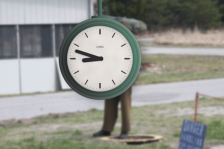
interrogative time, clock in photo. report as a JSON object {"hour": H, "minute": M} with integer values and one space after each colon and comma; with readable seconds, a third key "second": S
{"hour": 8, "minute": 48}
